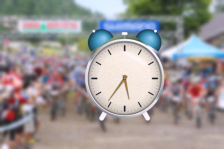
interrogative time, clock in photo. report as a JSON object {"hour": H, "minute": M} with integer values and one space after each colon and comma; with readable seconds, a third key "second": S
{"hour": 5, "minute": 36}
